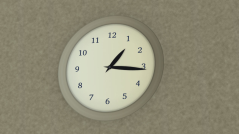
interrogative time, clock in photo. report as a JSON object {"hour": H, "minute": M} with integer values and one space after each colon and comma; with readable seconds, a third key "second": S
{"hour": 1, "minute": 16}
